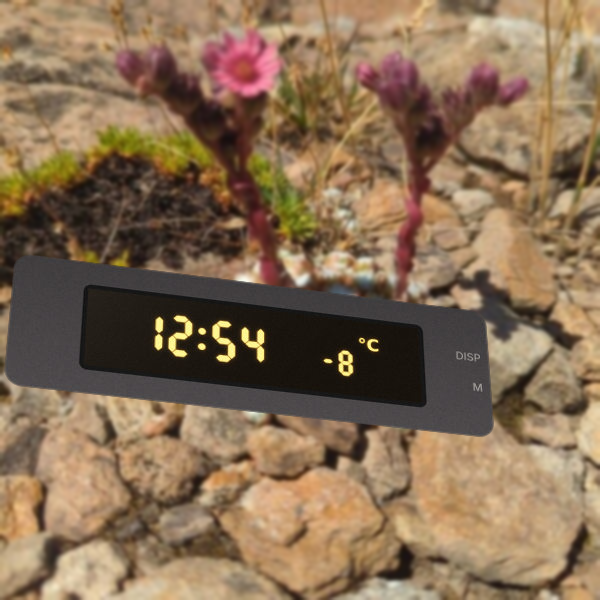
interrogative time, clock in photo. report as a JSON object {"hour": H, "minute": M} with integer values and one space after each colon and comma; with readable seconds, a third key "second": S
{"hour": 12, "minute": 54}
